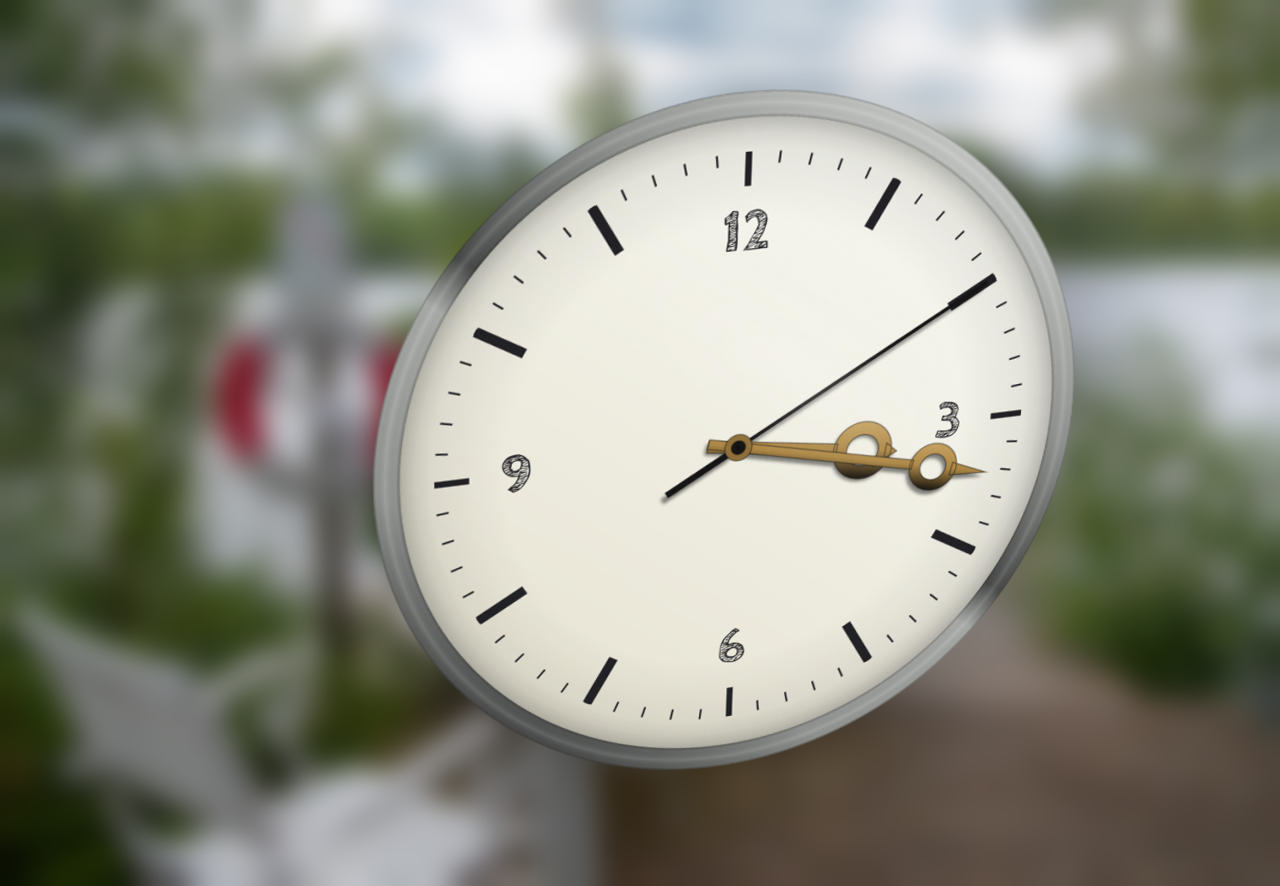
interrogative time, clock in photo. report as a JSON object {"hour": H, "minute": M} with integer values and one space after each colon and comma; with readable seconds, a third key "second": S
{"hour": 3, "minute": 17, "second": 10}
